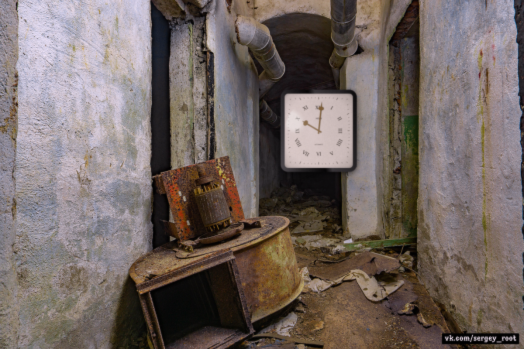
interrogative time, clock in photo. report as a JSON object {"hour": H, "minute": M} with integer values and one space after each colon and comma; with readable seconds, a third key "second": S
{"hour": 10, "minute": 1}
